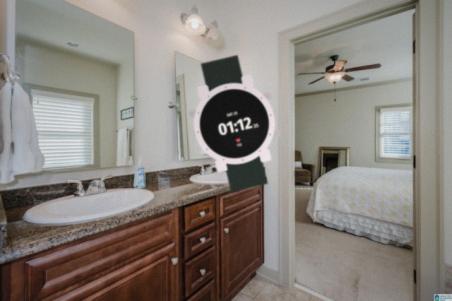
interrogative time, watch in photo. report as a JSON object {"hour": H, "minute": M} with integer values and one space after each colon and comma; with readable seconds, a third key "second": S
{"hour": 1, "minute": 12}
